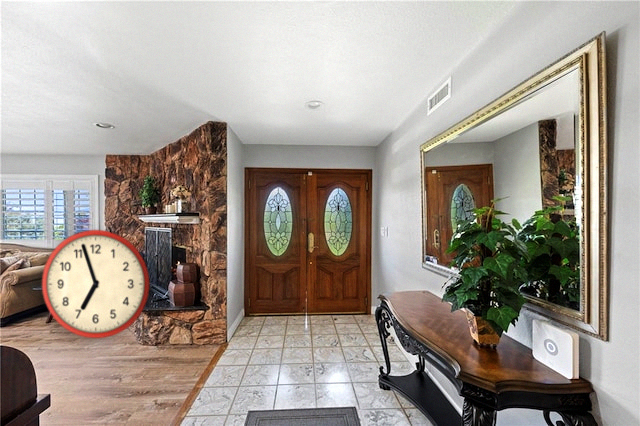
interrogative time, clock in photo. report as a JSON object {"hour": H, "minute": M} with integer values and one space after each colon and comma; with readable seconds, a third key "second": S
{"hour": 6, "minute": 57}
